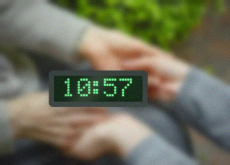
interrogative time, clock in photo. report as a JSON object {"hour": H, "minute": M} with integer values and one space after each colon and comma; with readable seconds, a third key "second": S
{"hour": 10, "minute": 57}
